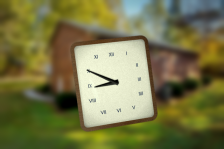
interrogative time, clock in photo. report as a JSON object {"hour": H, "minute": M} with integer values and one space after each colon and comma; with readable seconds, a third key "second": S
{"hour": 8, "minute": 50}
